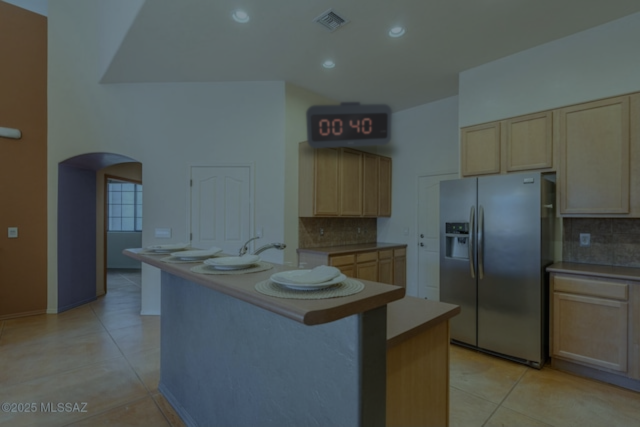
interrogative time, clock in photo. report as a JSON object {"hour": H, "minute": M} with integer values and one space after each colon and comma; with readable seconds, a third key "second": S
{"hour": 0, "minute": 40}
